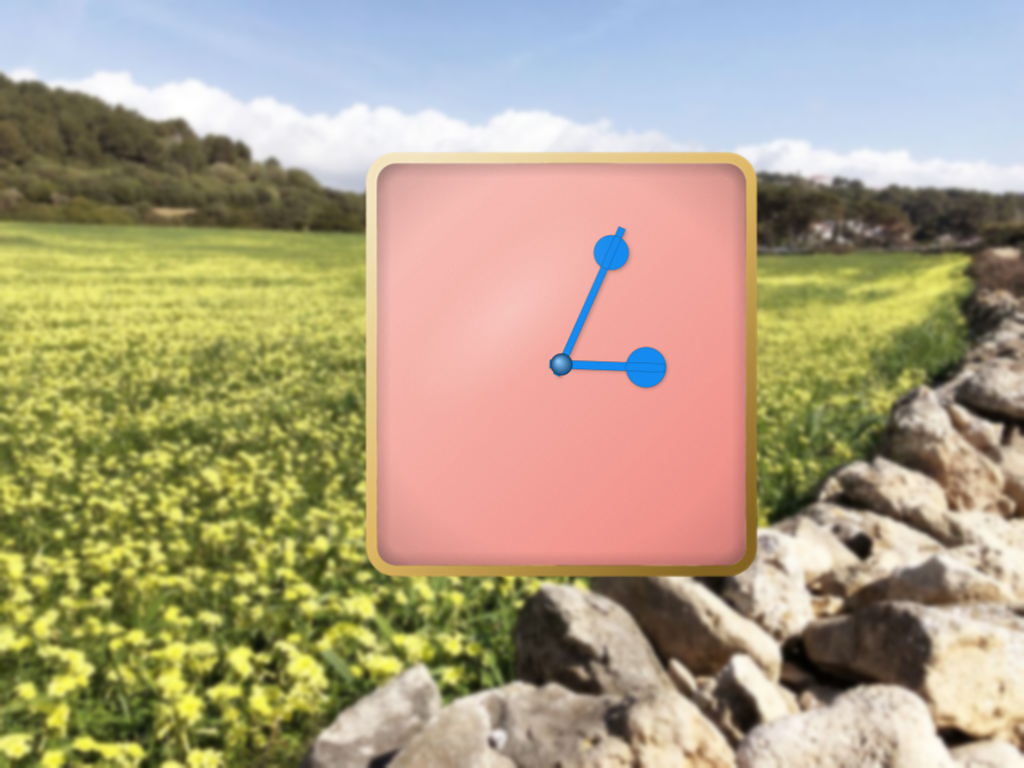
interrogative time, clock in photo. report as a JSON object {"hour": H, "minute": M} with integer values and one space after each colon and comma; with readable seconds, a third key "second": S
{"hour": 3, "minute": 4}
